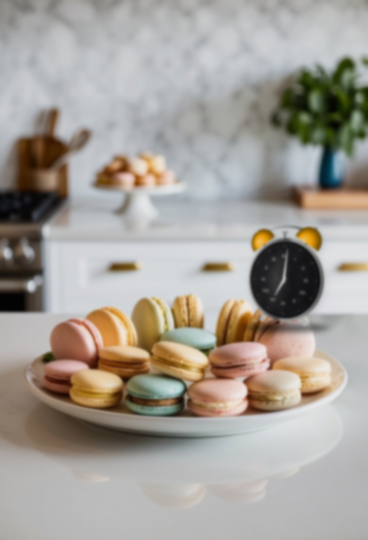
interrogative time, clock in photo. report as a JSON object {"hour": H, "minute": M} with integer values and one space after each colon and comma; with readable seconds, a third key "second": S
{"hour": 7, "minute": 1}
